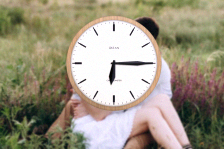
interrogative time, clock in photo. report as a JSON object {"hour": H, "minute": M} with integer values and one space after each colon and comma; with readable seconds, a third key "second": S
{"hour": 6, "minute": 15}
